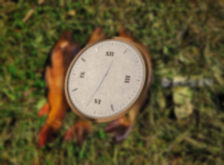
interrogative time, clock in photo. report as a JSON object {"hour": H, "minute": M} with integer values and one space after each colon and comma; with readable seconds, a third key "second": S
{"hour": 12, "minute": 33}
